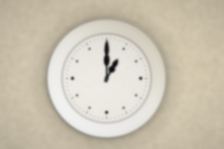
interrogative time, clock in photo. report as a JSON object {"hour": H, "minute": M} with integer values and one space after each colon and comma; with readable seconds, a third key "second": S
{"hour": 1, "minute": 0}
